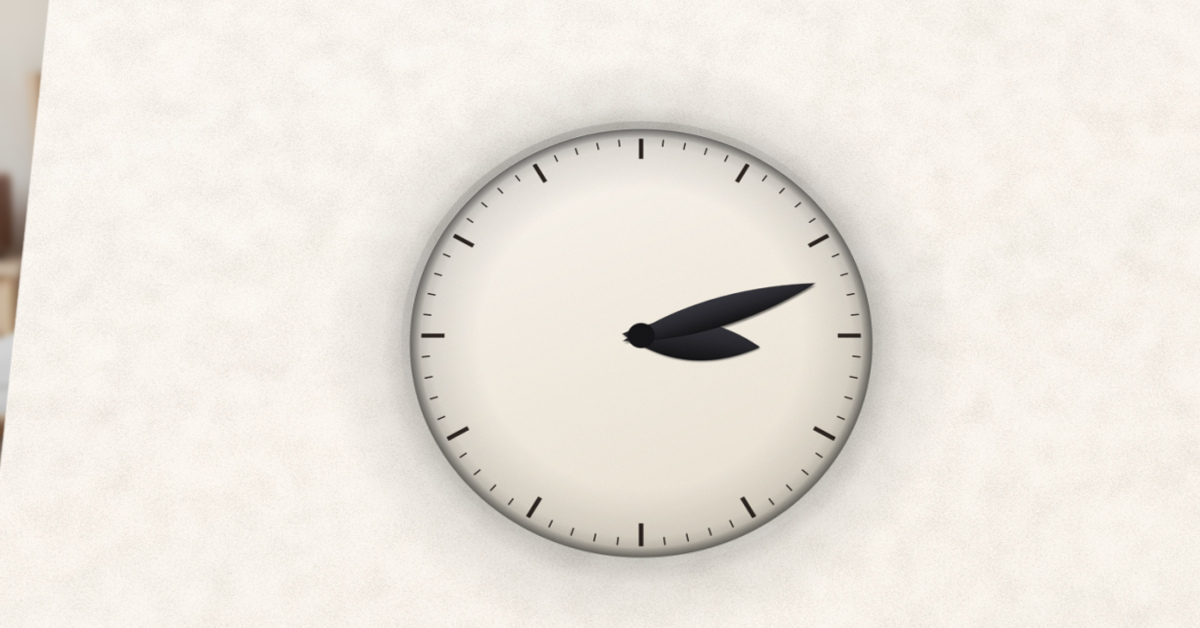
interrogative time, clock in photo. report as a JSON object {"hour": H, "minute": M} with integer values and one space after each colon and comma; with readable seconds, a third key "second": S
{"hour": 3, "minute": 12}
